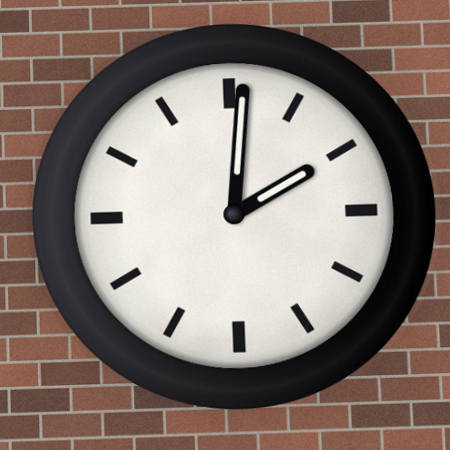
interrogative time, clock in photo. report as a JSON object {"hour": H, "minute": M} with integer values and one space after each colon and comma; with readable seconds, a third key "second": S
{"hour": 2, "minute": 1}
